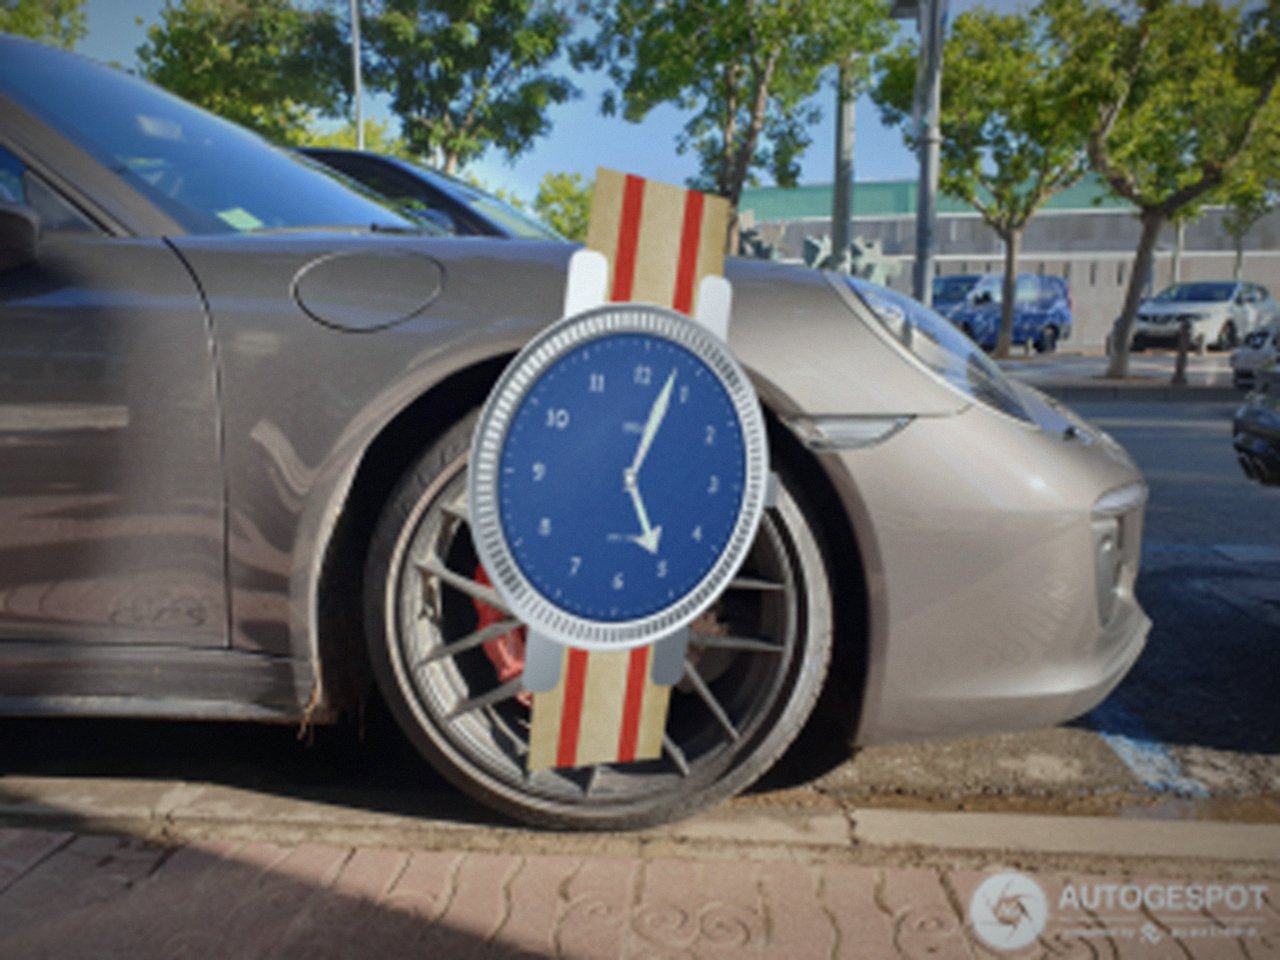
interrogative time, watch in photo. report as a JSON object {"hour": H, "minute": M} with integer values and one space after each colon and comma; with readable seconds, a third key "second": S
{"hour": 5, "minute": 3}
